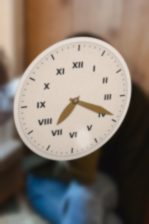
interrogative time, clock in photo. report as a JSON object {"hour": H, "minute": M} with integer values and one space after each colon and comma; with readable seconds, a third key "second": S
{"hour": 7, "minute": 19}
